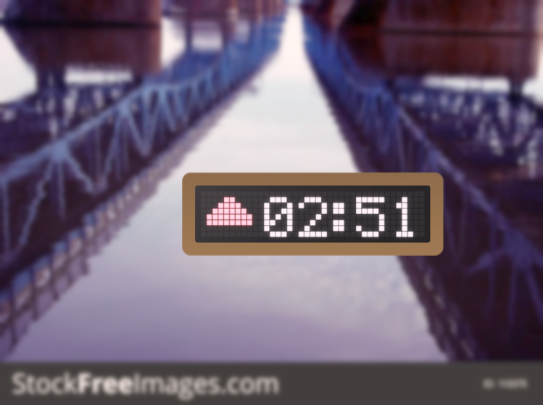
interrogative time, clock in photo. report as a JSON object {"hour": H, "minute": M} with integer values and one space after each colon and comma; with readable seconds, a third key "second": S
{"hour": 2, "minute": 51}
